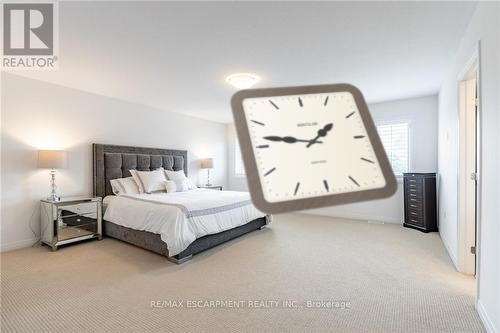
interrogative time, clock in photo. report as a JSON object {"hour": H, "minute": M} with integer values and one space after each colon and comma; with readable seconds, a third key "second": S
{"hour": 1, "minute": 47}
